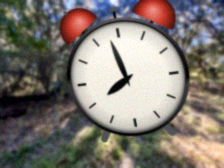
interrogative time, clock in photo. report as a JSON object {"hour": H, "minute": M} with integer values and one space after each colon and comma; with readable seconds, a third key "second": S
{"hour": 7, "minute": 58}
